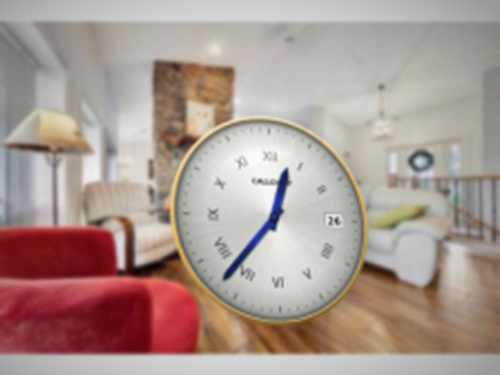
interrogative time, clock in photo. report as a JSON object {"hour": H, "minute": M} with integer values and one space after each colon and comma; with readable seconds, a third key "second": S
{"hour": 12, "minute": 37}
